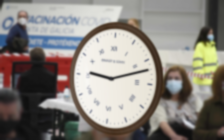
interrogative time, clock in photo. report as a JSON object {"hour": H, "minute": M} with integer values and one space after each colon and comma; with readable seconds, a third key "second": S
{"hour": 9, "minute": 12}
